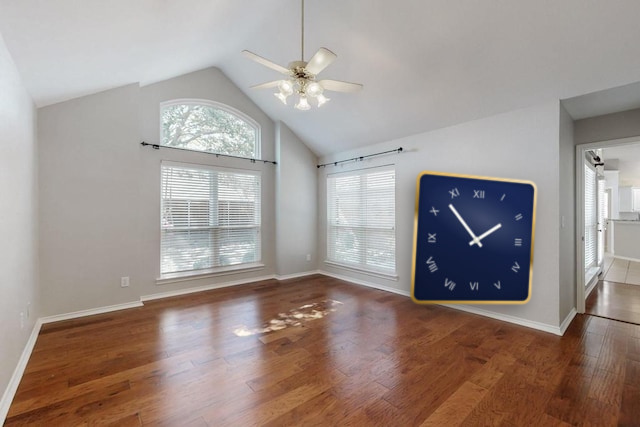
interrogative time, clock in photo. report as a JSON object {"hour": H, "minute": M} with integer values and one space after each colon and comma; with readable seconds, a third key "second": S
{"hour": 1, "minute": 53}
